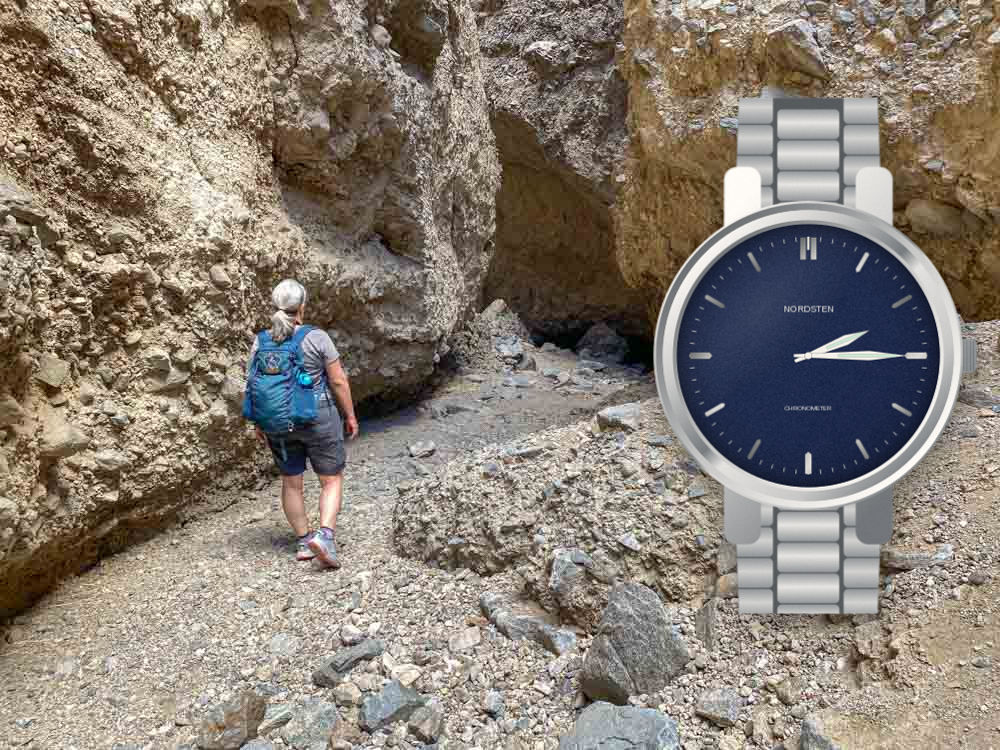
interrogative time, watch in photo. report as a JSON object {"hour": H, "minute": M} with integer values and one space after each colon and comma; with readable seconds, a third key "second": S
{"hour": 2, "minute": 15}
